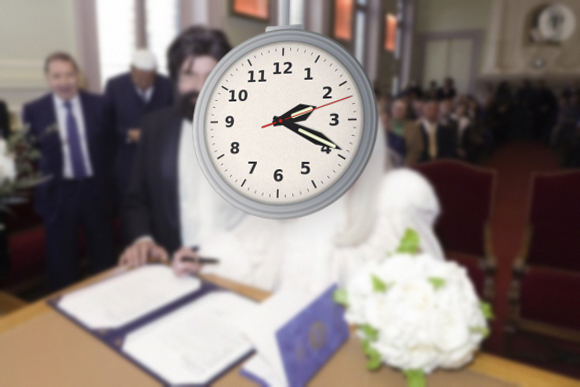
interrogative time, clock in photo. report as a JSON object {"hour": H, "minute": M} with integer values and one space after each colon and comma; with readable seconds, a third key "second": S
{"hour": 2, "minute": 19, "second": 12}
